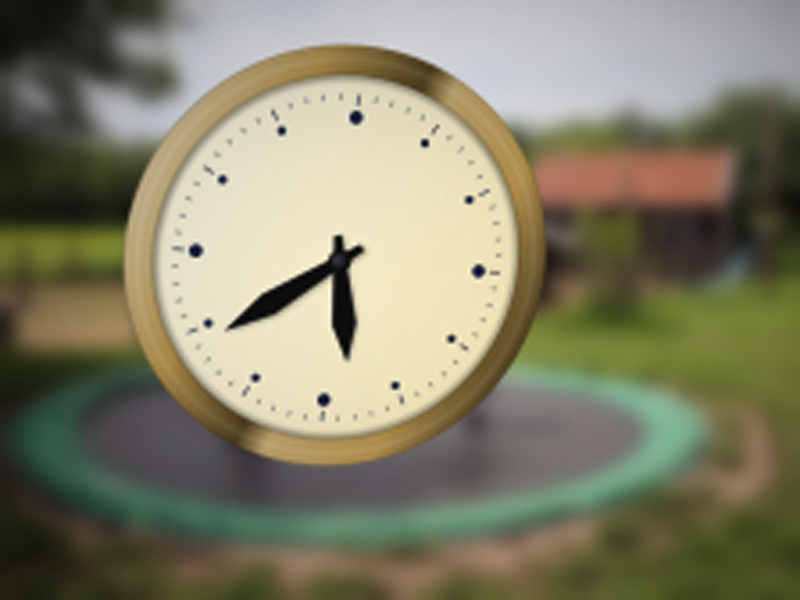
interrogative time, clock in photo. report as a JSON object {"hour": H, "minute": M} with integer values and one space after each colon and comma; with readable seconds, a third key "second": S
{"hour": 5, "minute": 39}
